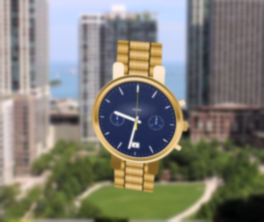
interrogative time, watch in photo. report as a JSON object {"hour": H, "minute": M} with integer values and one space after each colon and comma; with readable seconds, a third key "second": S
{"hour": 9, "minute": 32}
